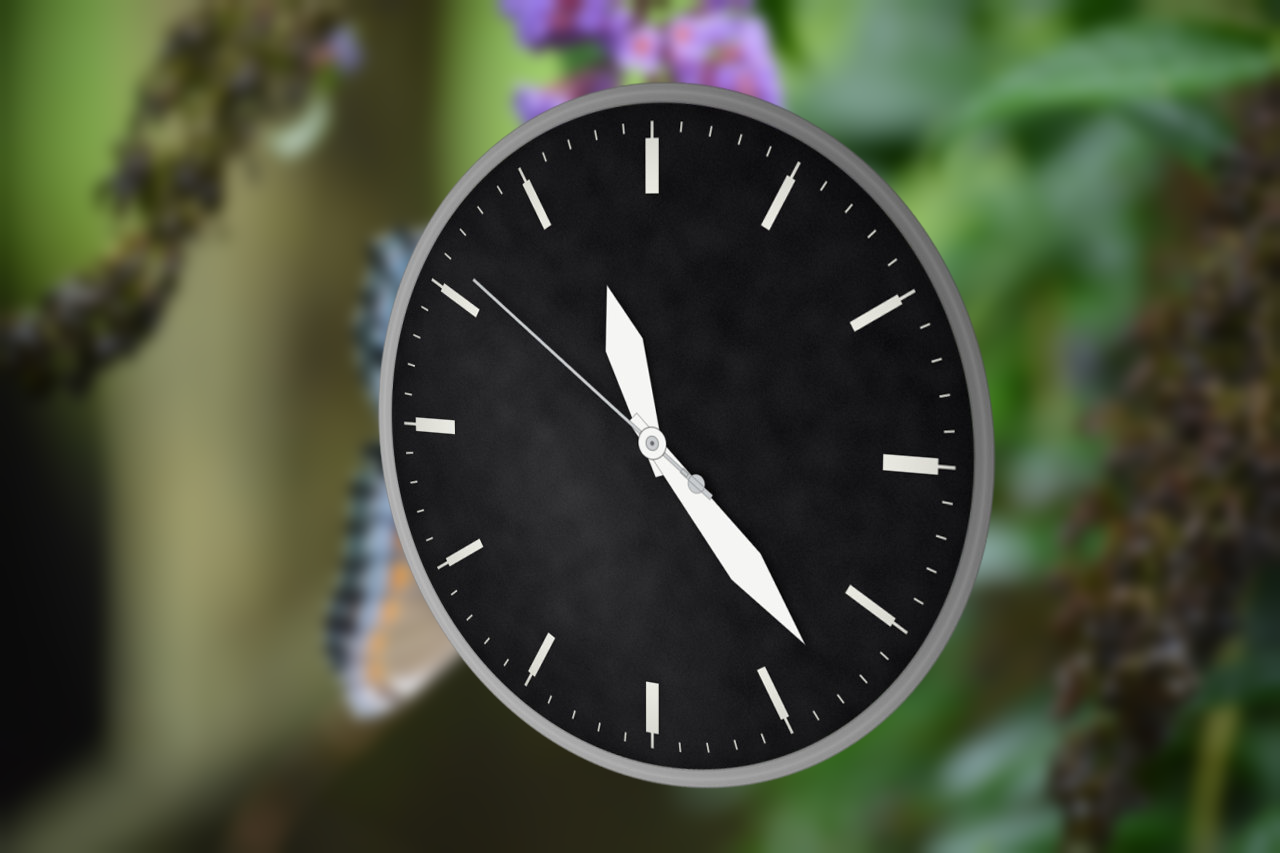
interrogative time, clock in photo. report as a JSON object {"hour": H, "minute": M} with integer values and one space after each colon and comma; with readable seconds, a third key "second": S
{"hour": 11, "minute": 22, "second": 51}
